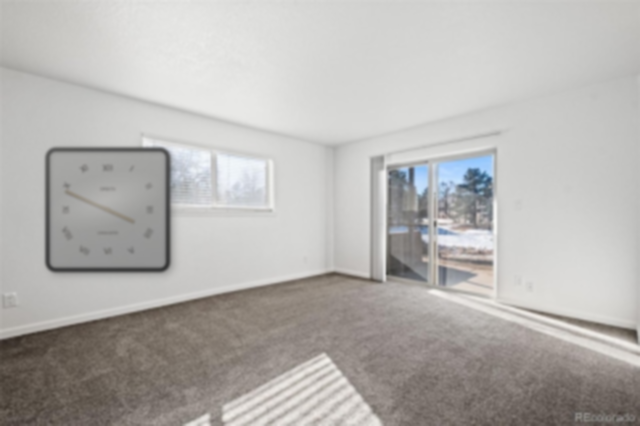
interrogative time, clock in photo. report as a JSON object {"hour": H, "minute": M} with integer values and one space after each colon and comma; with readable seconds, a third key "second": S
{"hour": 3, "minute": 49}
